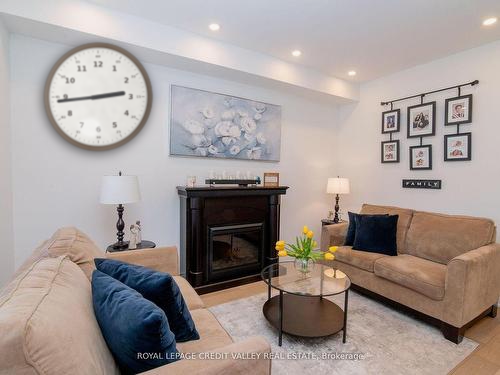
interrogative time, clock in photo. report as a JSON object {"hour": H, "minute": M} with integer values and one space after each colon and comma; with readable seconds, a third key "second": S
{"hour": 2, "minute": 44}
